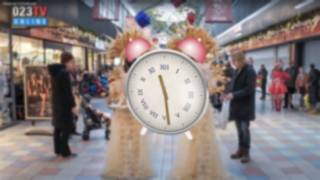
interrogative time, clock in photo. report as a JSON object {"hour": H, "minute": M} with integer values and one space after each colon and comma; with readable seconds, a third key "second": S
{"hour": 11, "minute": 29}
